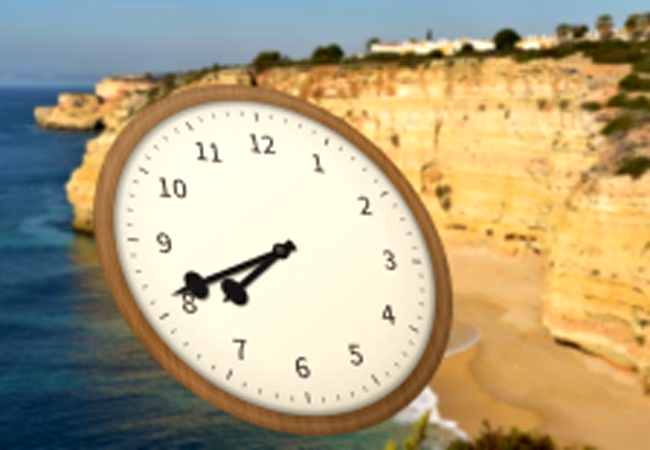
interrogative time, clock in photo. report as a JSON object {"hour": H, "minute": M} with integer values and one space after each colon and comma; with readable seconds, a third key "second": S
{"hour": 7, "minute": 41}
